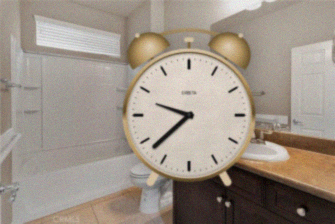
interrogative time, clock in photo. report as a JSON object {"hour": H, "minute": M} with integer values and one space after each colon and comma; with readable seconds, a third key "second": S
{"hour": 9, "minute": 38}
